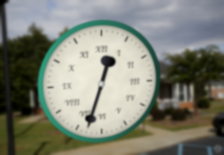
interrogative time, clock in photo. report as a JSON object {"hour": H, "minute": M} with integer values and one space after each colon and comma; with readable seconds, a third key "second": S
{"hour": 12, "minute": 33}
